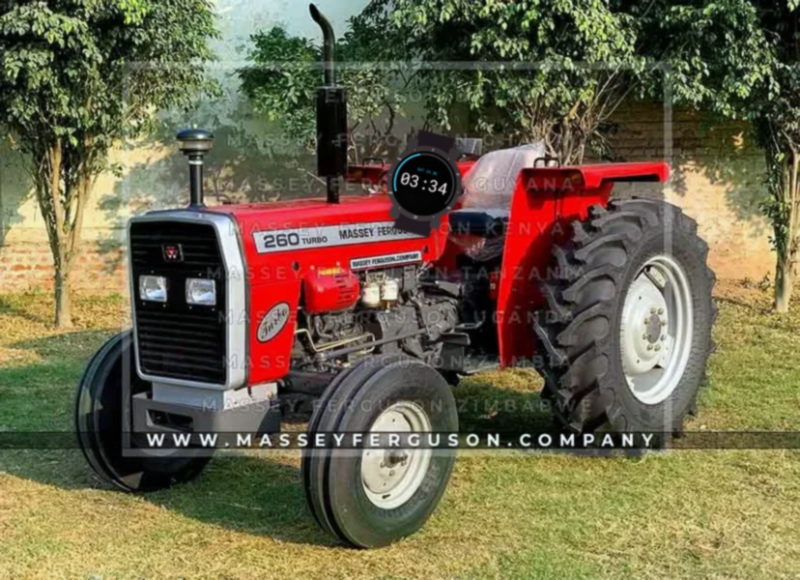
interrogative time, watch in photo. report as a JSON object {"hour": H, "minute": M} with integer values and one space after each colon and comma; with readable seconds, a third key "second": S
{"hour": 3, "minute": 34}
